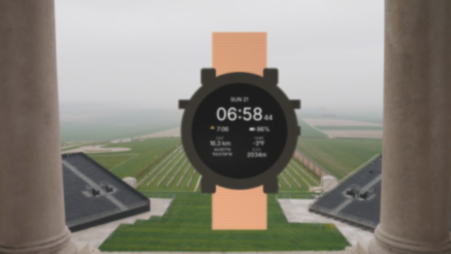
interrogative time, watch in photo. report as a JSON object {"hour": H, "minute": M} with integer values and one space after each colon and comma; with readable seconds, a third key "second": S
{"hour": 6, "minute": 58}
